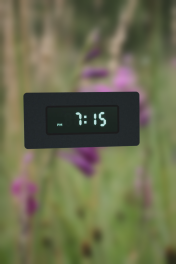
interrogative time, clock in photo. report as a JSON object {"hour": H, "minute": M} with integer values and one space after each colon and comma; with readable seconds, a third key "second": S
{"hour": 7, "minute": 15}
